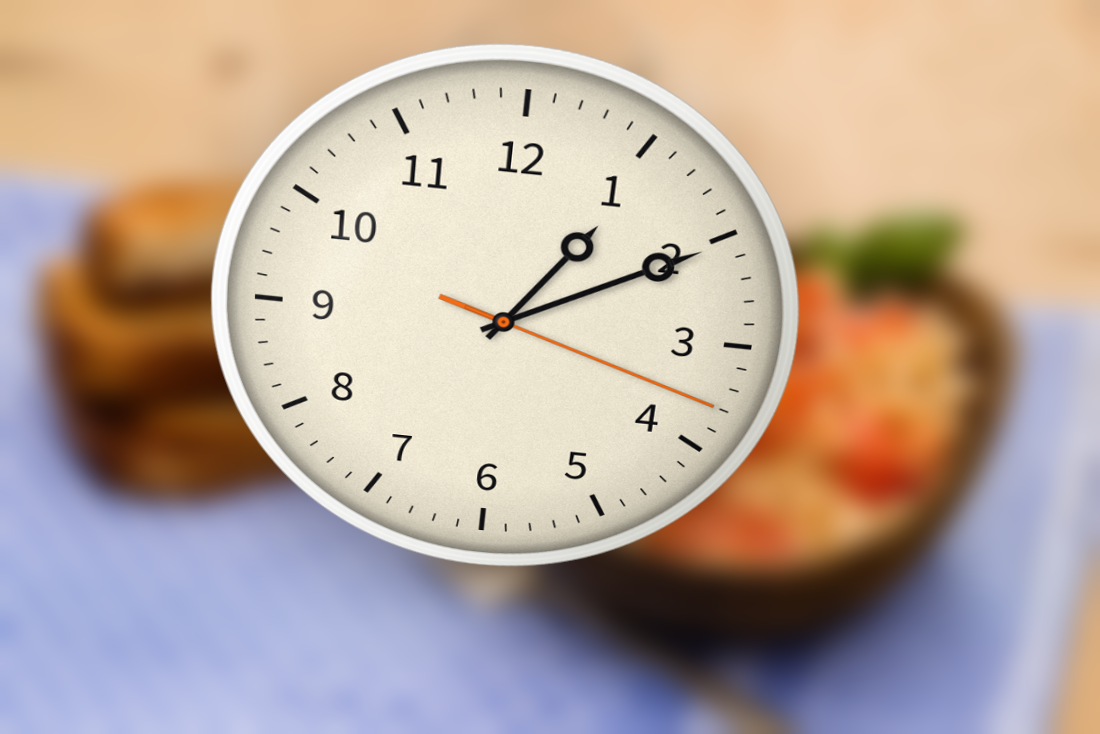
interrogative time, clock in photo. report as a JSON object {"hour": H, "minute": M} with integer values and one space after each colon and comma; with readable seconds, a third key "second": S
{"hour": 1, "minute": 10, "second": 18}
